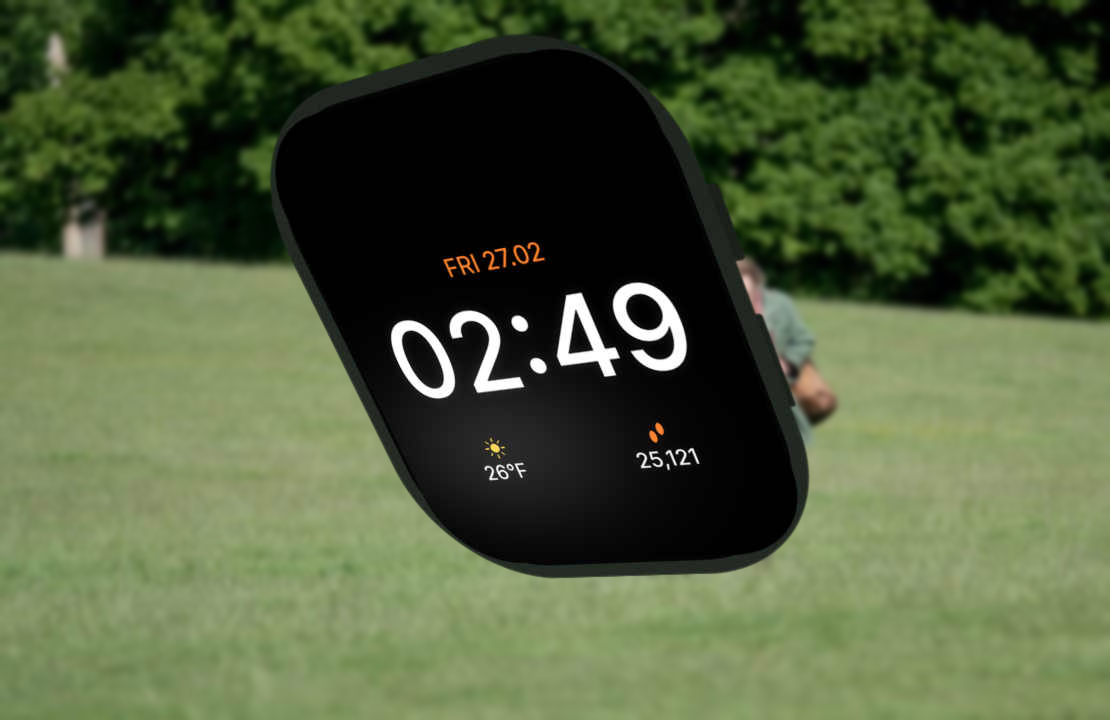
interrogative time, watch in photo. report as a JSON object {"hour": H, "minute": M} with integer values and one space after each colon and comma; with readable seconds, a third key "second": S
{"hour": 2, "minute": 49}
